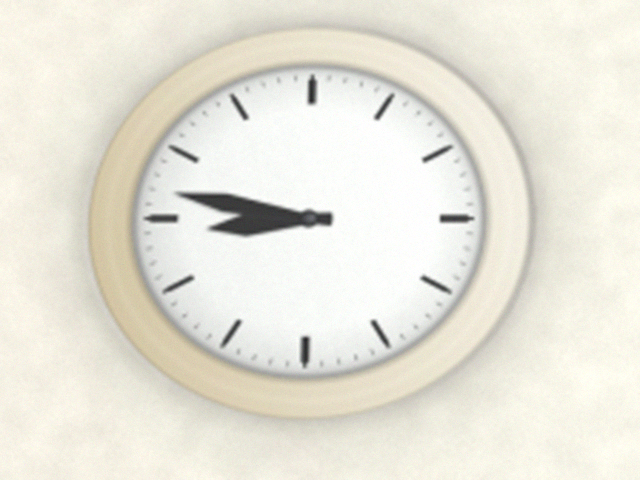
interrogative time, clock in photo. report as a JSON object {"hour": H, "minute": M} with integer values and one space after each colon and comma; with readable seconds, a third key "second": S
{"hour": 8, "minute": 47}
